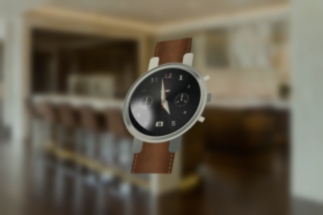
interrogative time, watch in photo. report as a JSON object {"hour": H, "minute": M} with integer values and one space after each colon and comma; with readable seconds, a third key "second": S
{"hour": 4, "minute": 58}
